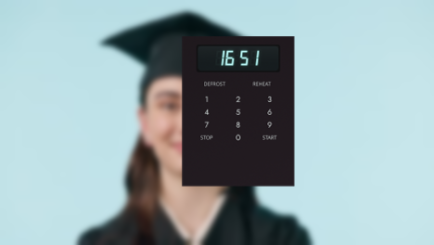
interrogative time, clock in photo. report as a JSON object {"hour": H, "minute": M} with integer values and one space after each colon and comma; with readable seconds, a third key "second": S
{"hour": 16, "minute": 51}
